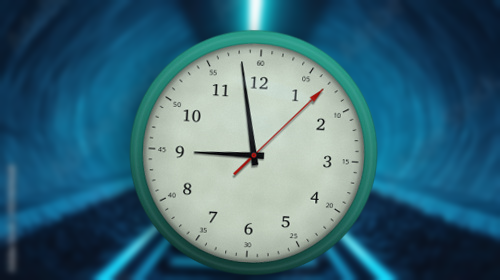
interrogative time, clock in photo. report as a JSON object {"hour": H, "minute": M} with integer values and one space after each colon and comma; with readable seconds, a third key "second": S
{"hour": 8, "minute": 58, "second": 7}
